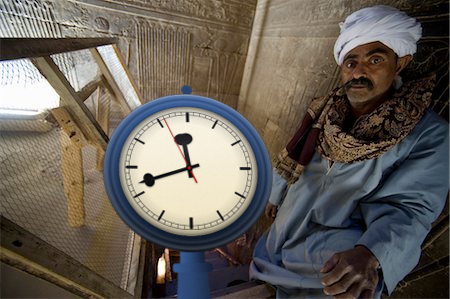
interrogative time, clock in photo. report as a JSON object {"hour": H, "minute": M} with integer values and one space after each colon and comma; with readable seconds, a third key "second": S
{"hour": 11, "minute": 41, "second": 56}
